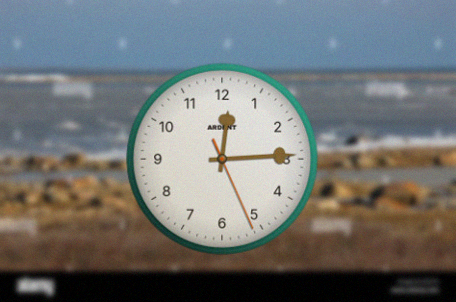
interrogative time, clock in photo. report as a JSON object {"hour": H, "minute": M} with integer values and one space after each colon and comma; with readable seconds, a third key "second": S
{"hour": 12, "minute": 14, "second": 26}
